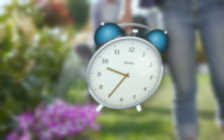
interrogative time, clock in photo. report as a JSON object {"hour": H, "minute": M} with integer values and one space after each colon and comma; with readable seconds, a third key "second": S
{"hour": 9, "minute": 35}
